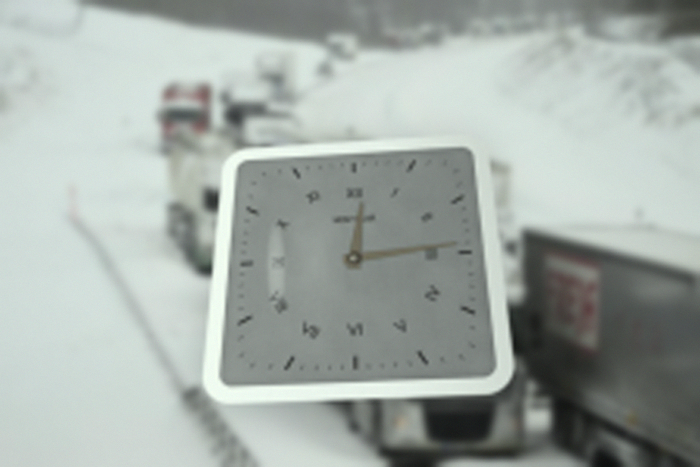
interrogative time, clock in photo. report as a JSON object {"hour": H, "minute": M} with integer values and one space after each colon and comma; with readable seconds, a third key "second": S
{"hour": 12, "minute": 14}
